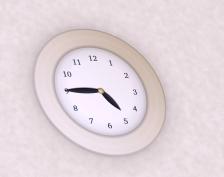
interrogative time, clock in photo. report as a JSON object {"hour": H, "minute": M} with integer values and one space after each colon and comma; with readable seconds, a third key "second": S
{"hour": 4, "minute": 45}
